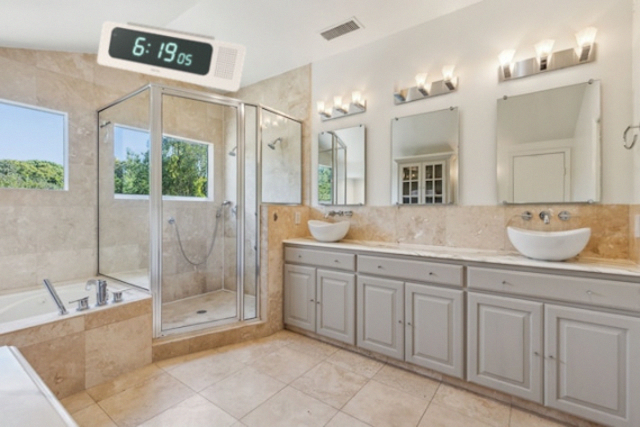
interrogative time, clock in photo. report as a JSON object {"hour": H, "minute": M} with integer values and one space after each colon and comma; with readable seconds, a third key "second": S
{"hour": 6, "minute": 19, "second": 5}
